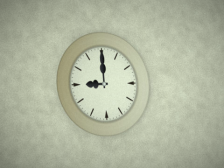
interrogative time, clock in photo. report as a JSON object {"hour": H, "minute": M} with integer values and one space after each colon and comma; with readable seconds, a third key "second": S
{"hour": 9, "minute": 0}
